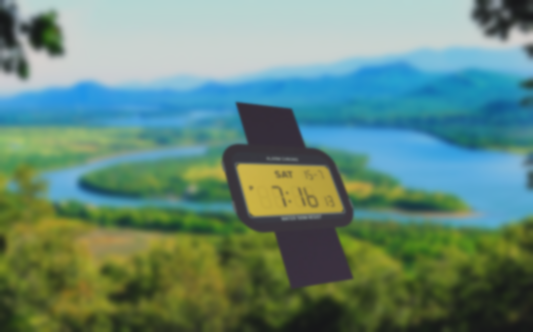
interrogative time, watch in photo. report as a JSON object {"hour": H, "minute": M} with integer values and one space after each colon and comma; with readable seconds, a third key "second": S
{"hour": 7, "minute": 16}
